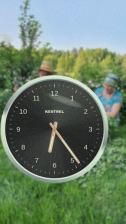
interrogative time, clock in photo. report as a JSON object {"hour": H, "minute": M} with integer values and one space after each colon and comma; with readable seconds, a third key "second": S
{"hour": 6, "minute": 24}
